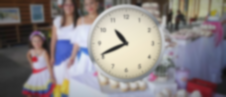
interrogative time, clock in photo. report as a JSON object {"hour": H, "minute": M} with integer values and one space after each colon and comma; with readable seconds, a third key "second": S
{"hour": 10, "minute": 41}
